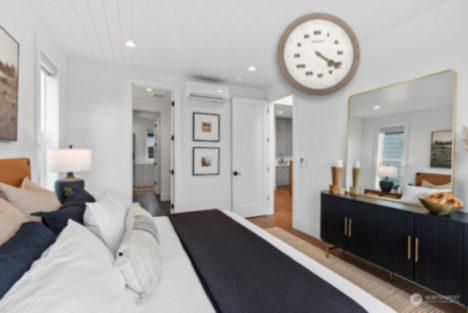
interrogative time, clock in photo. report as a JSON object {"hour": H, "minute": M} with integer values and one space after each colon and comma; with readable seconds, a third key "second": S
{"hour": 4, "minute": 21}
